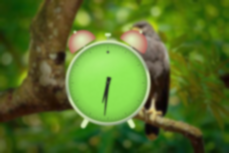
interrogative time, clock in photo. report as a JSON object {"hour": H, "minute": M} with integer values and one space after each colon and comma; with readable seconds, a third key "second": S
{"hour": 6, "minute": 31}
